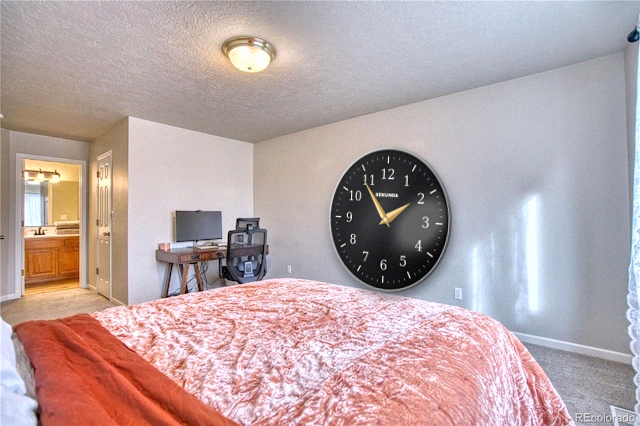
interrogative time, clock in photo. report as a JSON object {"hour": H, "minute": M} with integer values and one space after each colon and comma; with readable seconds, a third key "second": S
{"hour": 1, "minute": 54}
